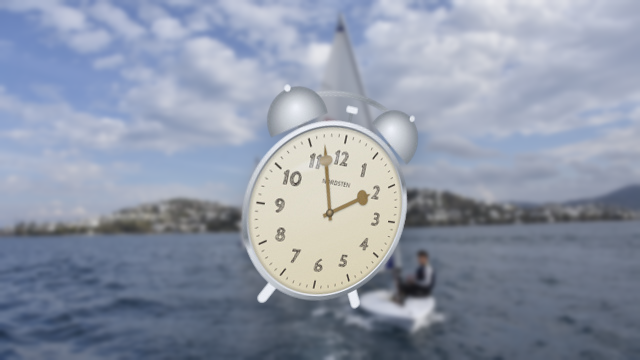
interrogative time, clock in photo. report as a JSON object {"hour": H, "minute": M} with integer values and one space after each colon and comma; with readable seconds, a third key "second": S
{"hour": 1, "minute": 57}
